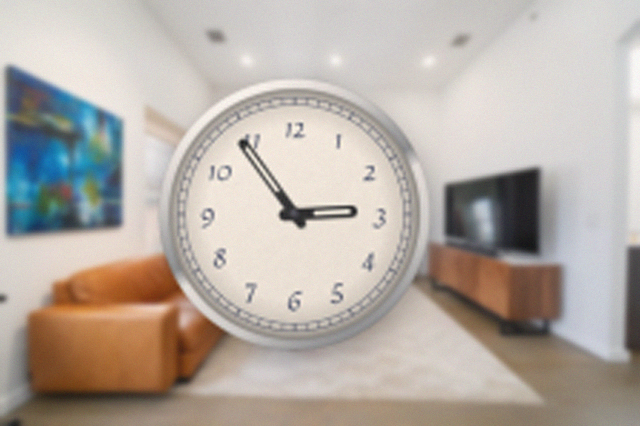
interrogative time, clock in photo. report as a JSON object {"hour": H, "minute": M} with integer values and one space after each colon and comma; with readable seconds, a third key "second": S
{"hour": 2, "minute": 54}
